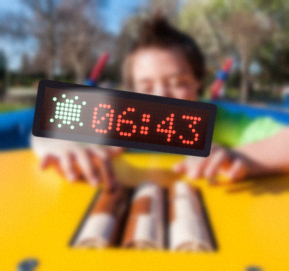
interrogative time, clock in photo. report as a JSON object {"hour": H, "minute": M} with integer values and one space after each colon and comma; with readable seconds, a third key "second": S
{"hour": 6, "minute": 43}
